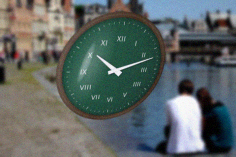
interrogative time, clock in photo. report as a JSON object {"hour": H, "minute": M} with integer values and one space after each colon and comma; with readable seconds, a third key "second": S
{"hour": 10, "minute": 12}
